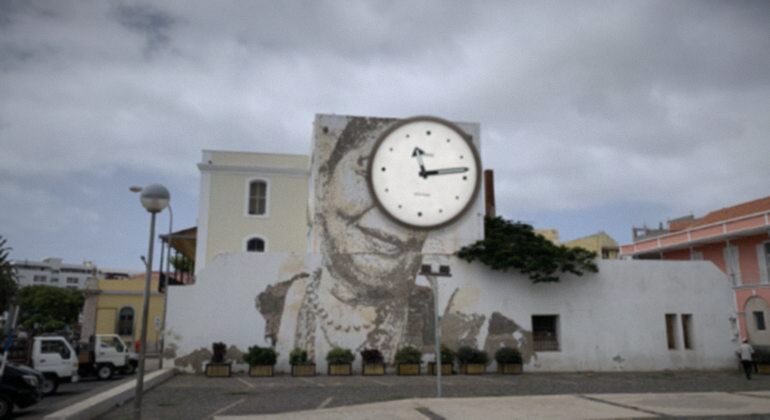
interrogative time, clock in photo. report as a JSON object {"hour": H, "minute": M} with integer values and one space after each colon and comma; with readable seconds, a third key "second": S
{"hour": 11, "minute": 13}
